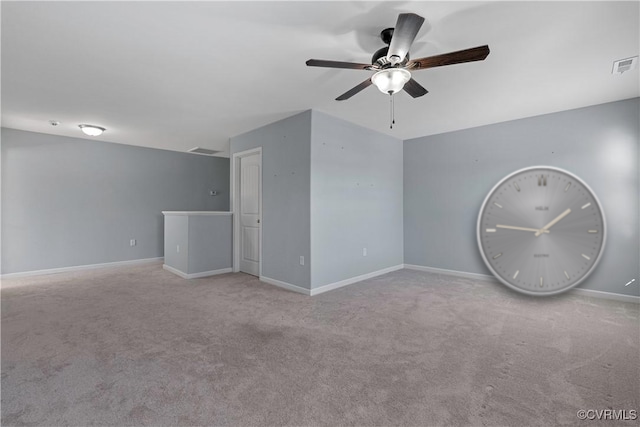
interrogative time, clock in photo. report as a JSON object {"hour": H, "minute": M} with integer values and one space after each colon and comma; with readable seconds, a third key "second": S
{"hour": 1, "minute": 46}
